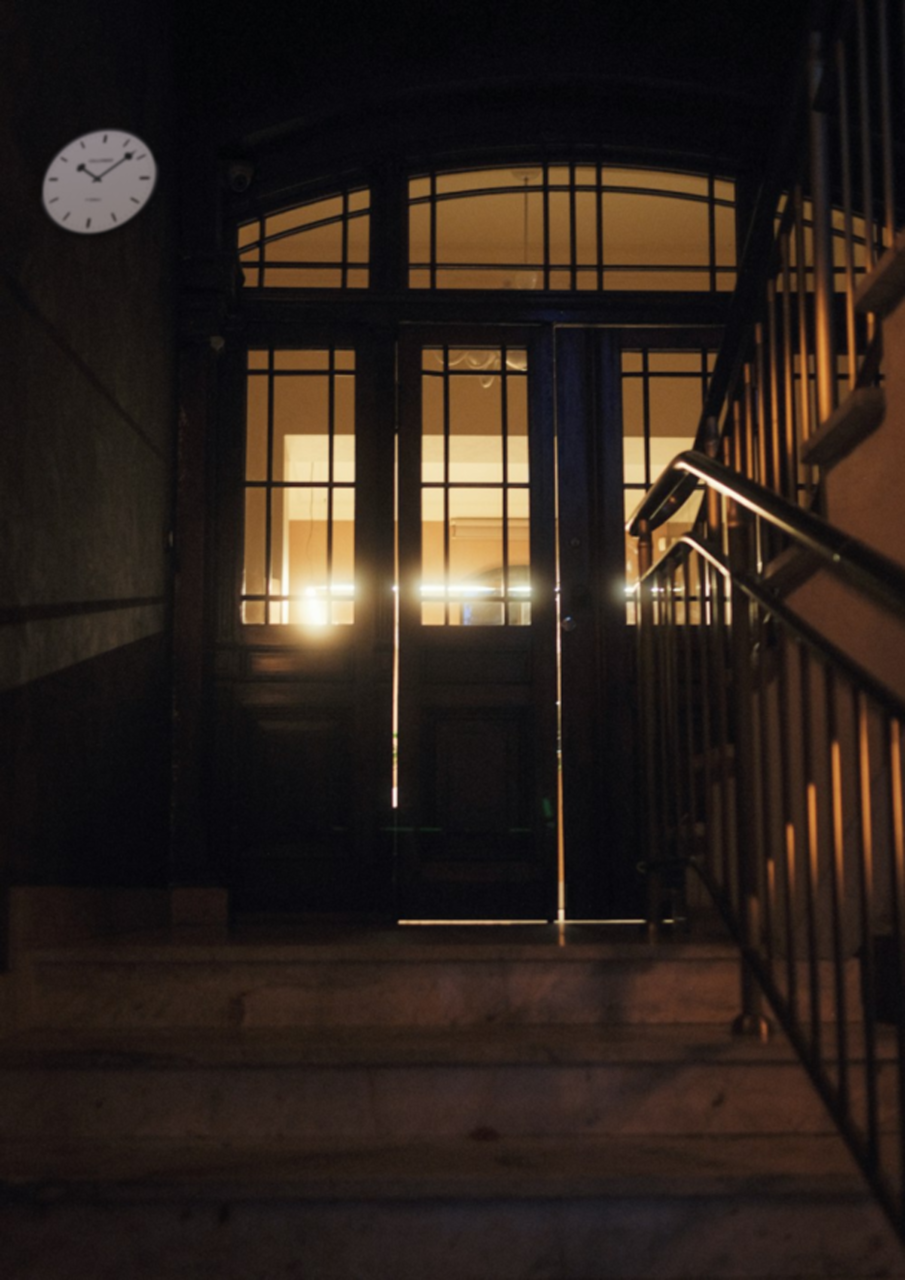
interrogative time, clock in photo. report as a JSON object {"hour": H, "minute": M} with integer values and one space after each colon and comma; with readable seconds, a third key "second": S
{"hour": 10, "minute": 8}
